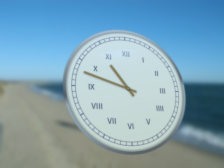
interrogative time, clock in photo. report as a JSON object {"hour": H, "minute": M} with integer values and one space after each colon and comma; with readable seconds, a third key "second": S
{"hour": 10, "minute": 48}
